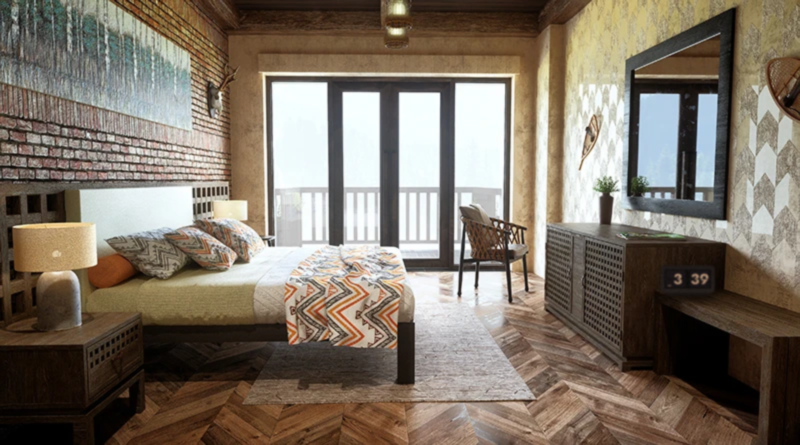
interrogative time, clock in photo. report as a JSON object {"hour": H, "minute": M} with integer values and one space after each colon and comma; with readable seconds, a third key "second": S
{"hour": 3, "minute": 39}
